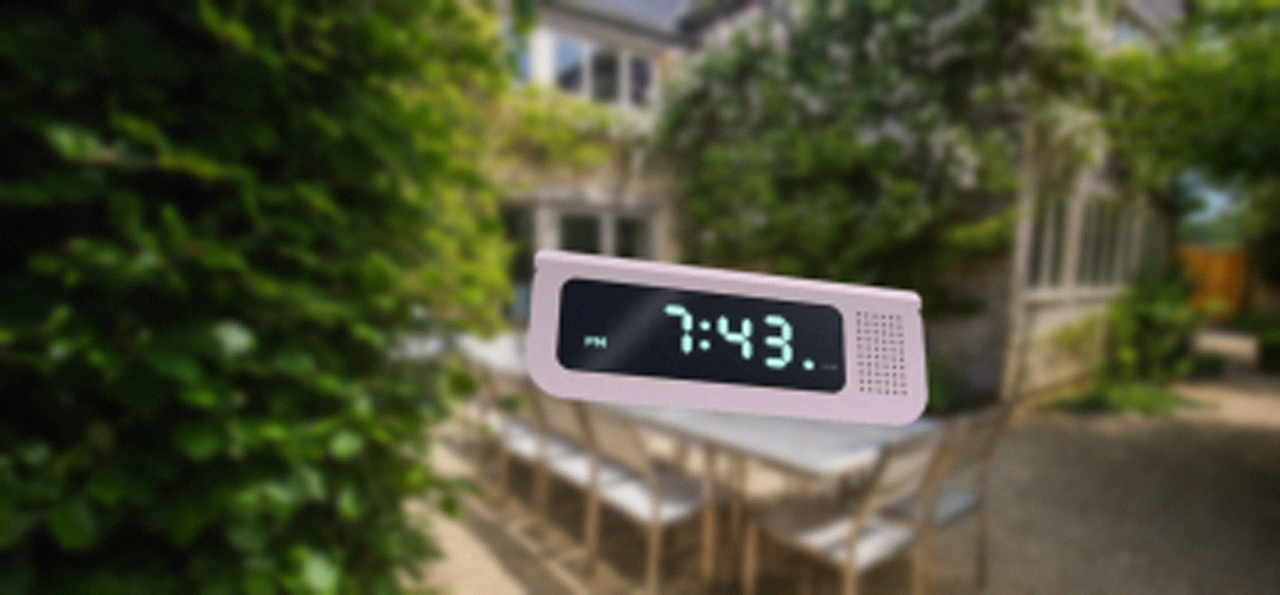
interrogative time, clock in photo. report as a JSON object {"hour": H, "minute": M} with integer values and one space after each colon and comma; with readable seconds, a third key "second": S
{"hour": 7, "minute": 43}
